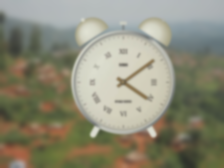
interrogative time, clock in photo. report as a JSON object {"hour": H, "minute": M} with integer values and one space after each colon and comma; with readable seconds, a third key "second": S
{"hour": 4, "minute": 9}
